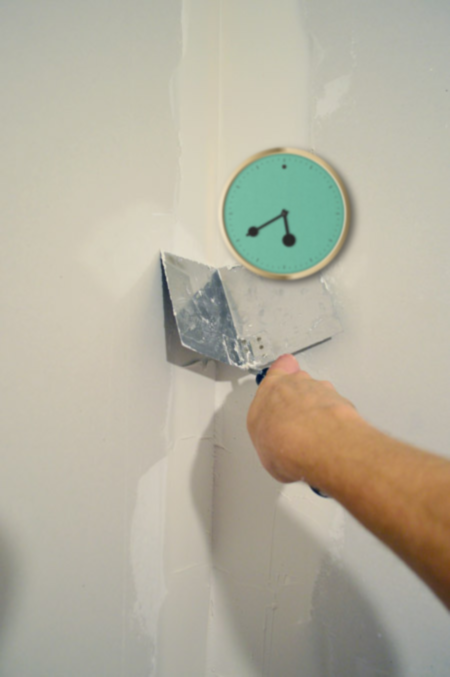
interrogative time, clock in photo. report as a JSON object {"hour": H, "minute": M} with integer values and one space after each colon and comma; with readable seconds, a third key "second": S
{"hour": 5, "minute": 40}
